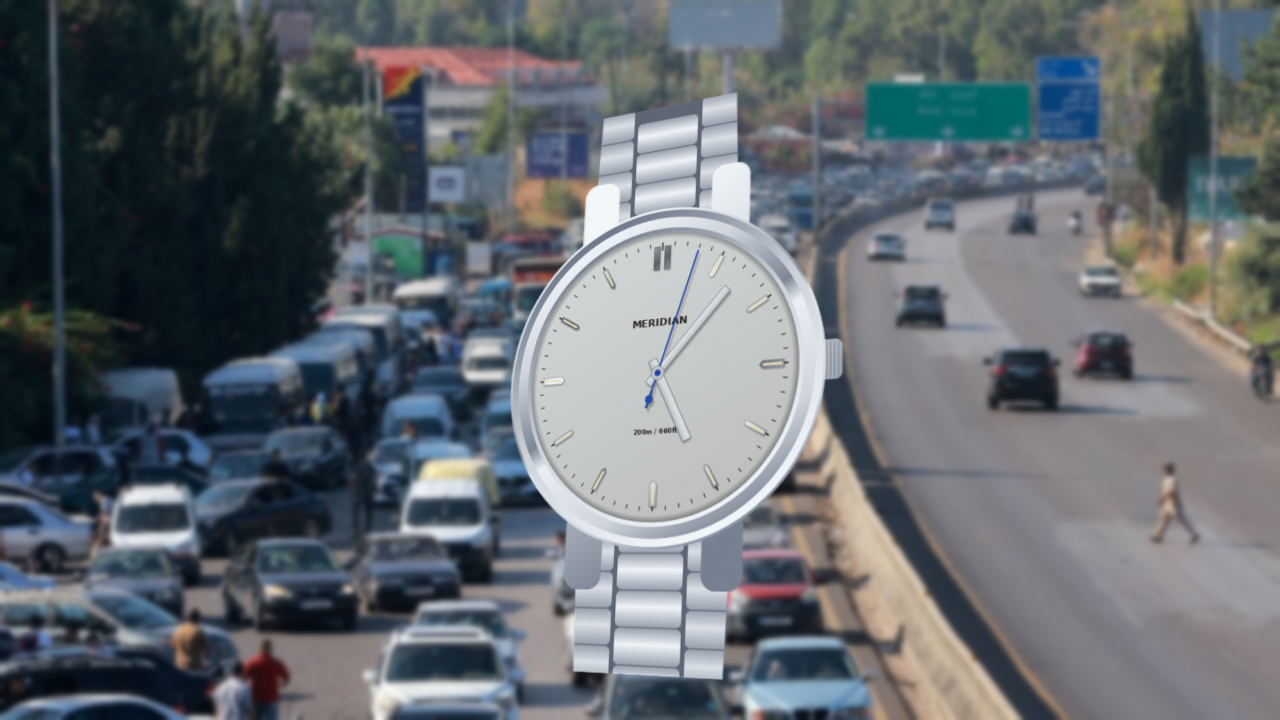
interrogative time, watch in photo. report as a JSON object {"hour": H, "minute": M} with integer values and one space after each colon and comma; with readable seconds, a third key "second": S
{"hour": 5, "minute": 7, "second": 3}
